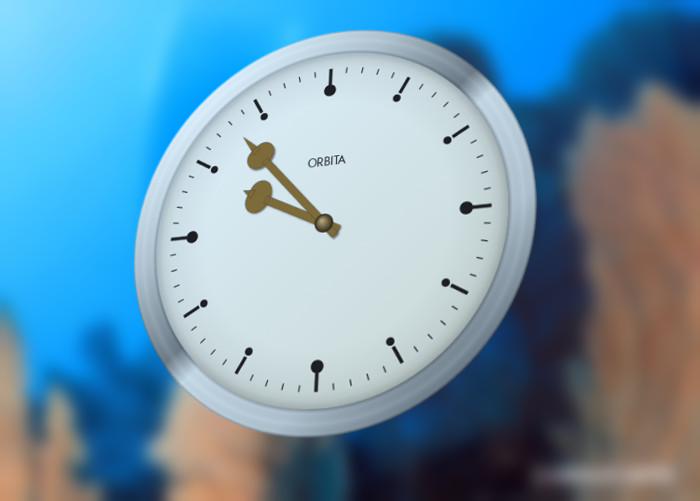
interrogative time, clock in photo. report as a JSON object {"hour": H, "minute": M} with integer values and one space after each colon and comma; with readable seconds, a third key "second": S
{"hour": 9, "minute": 53}
